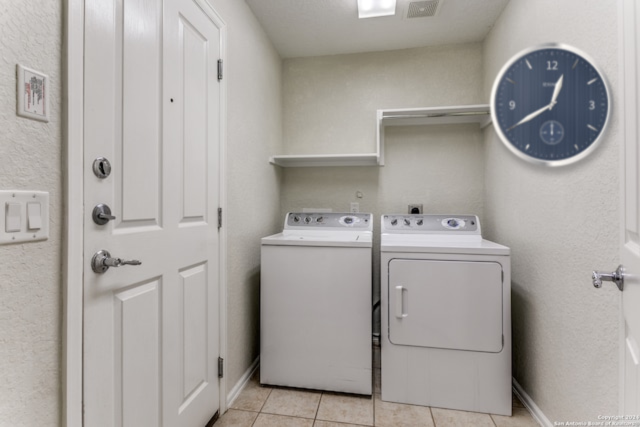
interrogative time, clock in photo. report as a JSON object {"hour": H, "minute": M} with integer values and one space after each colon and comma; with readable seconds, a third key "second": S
{"hour": 12, "minute": 40}
